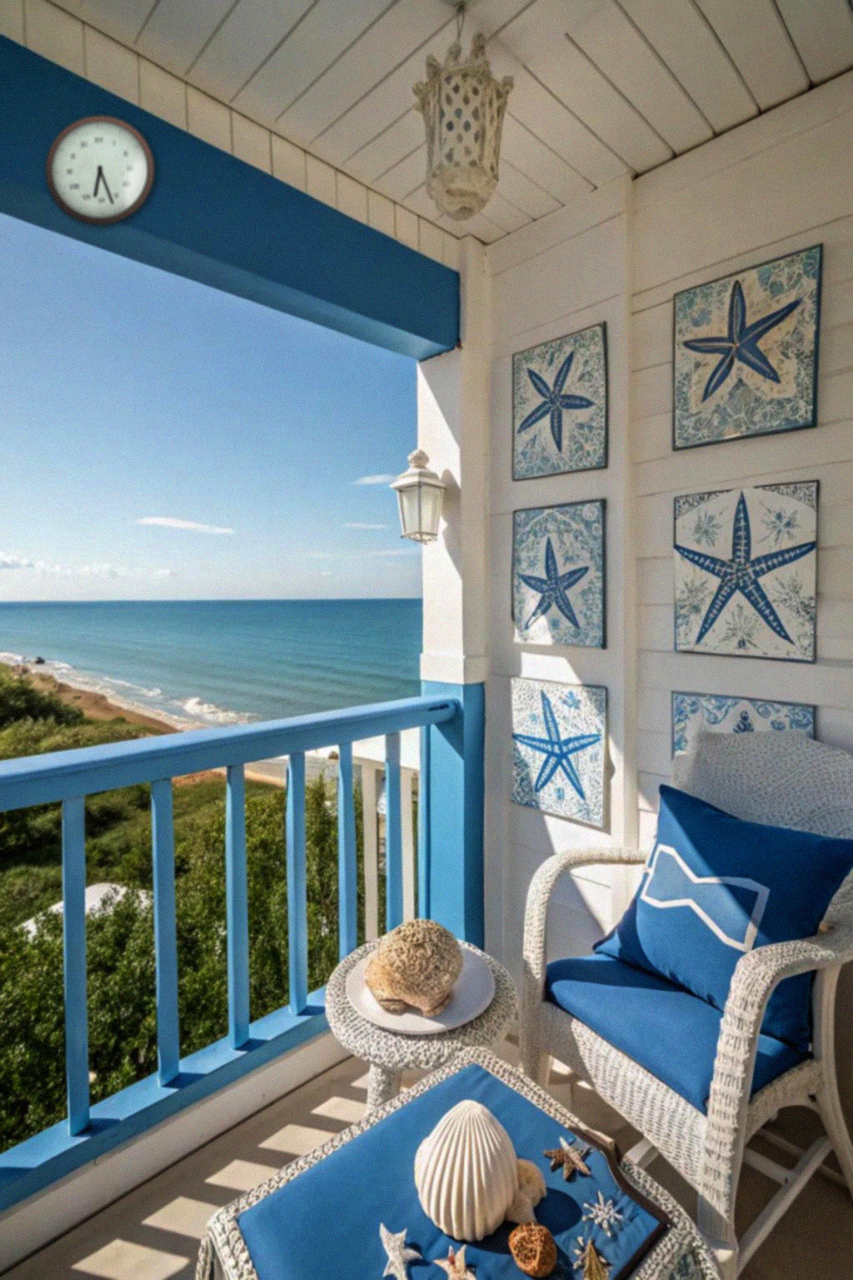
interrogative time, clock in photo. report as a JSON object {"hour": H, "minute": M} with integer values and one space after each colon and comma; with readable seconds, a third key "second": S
{"hour": 6, "minute": 27}
